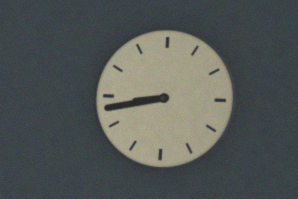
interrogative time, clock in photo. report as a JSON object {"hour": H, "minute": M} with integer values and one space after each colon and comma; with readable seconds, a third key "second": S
{"hour": 8, "minute": 43}
